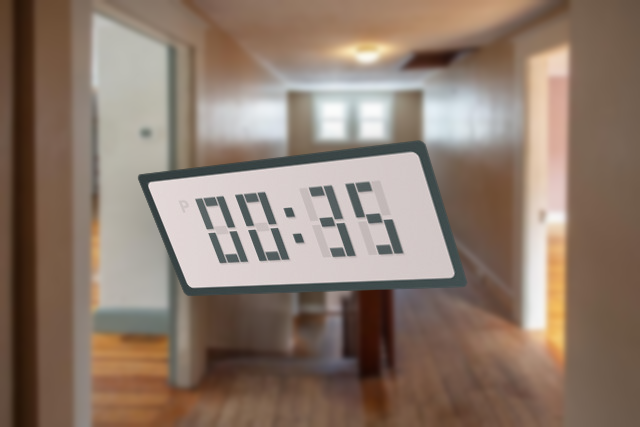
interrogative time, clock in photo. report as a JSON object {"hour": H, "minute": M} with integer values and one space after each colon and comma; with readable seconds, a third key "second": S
{"hour": 0, "minute": 35}
